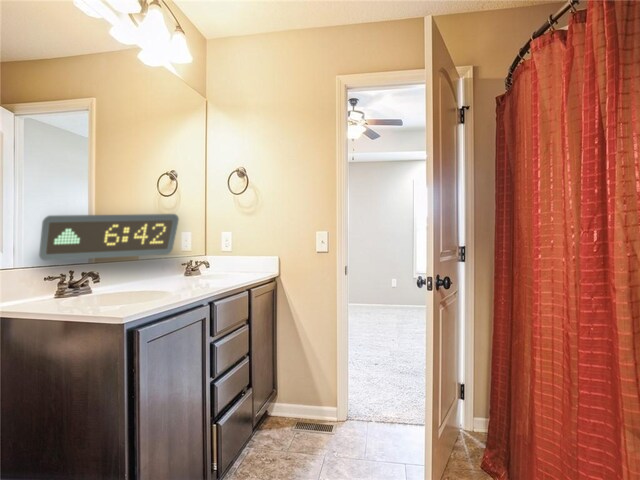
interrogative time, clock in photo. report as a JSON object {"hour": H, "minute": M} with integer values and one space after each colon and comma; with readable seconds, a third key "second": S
{"hour": 6, "minute": 42}
